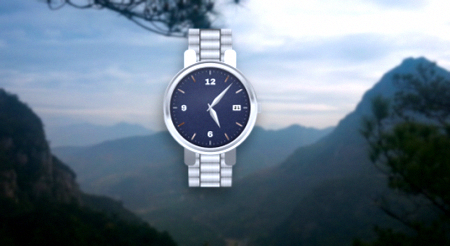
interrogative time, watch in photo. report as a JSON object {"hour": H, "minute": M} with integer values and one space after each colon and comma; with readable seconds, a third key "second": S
{"hour": 5, "minute": 7}
